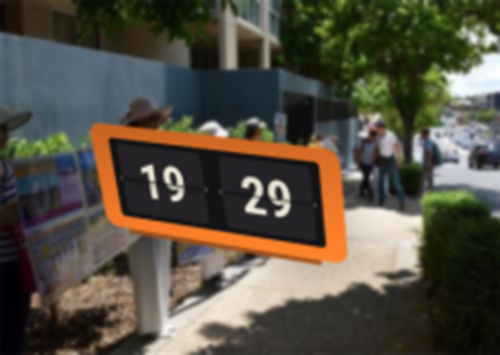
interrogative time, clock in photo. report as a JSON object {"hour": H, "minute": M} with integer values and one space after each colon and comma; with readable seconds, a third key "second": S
{"hour": 19, "minute": 29}
